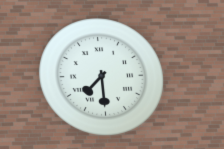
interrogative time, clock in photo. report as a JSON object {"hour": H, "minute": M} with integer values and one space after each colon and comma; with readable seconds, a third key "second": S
{"hour": 7, "minute": 30}
